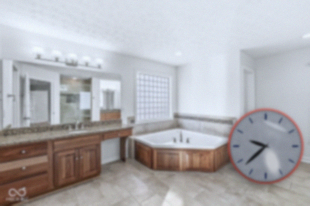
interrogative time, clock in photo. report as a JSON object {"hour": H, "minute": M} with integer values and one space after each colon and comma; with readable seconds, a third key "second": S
{"hour": 9, "minute": 38}
